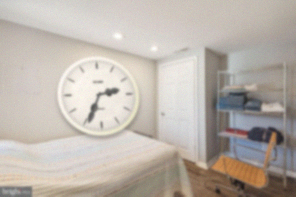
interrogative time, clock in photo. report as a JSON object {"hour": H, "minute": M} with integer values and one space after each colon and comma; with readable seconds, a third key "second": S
{"hour": 2, "minute": 34}
